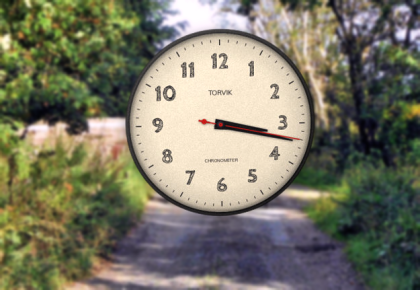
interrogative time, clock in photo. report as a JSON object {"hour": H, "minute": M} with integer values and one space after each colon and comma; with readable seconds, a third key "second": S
{"hour": 3, "minute": 17, "second": 17}
